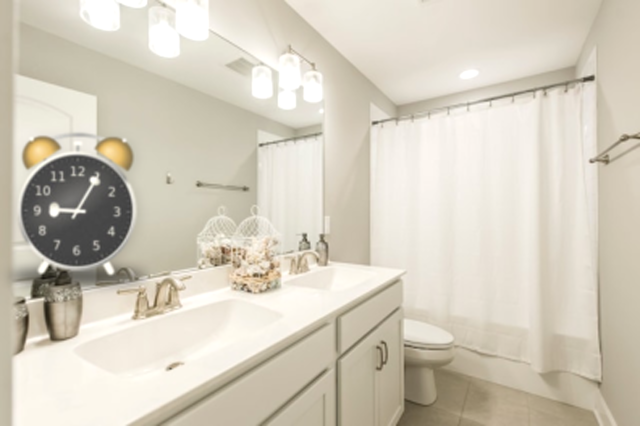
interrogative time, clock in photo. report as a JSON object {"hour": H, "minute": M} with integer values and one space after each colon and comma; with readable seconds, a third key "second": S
{"hour": 9, "minute": 5}
